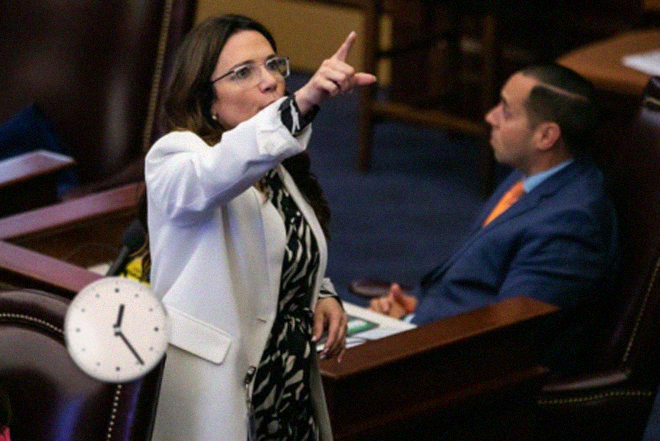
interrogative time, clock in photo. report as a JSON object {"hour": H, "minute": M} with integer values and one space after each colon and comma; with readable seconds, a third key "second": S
{"hour": 12, "minute": 24}
